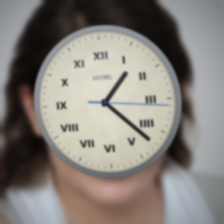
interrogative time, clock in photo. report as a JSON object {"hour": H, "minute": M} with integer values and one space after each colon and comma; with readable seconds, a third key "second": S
{"hour": 1, "minute": 22, "second": 16}
